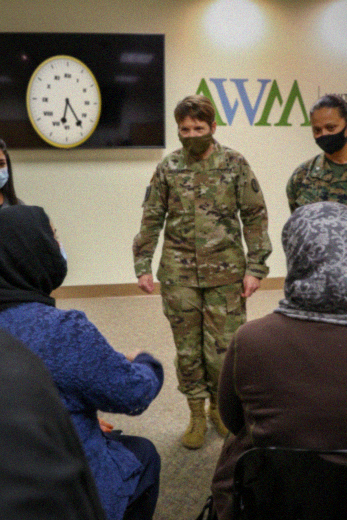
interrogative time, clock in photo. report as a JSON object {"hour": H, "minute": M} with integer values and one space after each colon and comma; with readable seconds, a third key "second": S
{"hour": 6, "minute": 24}
